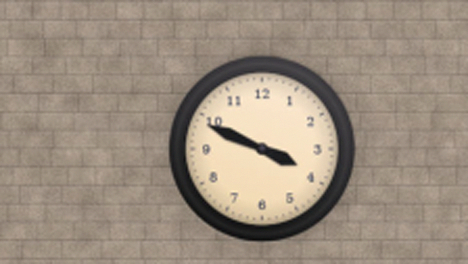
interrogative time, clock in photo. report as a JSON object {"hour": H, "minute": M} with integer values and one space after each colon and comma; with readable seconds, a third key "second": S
{"hour": 3, "minute": 49}
